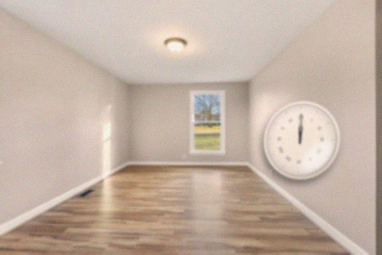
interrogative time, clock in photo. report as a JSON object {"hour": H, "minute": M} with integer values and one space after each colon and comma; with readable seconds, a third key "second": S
{"hour": 12, "minute": 0}
